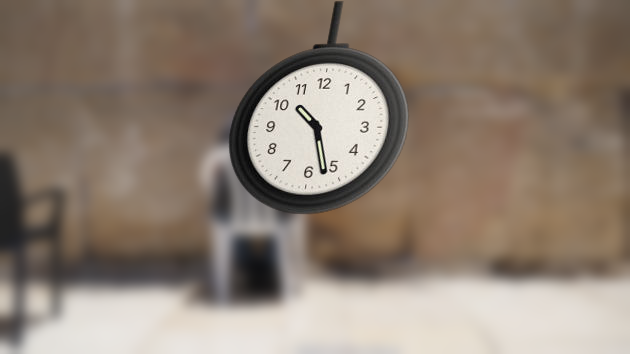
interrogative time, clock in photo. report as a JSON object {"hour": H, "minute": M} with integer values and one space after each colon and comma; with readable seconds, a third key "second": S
{"hour": 10, "minute": 27}
